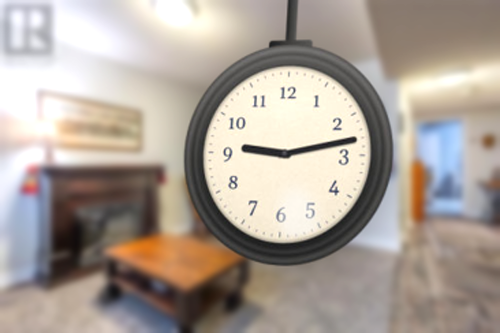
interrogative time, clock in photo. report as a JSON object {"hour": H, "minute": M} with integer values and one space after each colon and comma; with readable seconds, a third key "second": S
{"hour": 9, "minute": 13}
